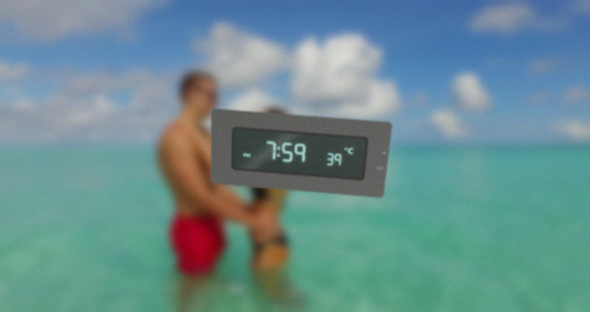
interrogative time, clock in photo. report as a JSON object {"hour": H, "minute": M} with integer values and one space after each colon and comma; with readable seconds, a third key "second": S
{"hour": 7, "minute": 59}
